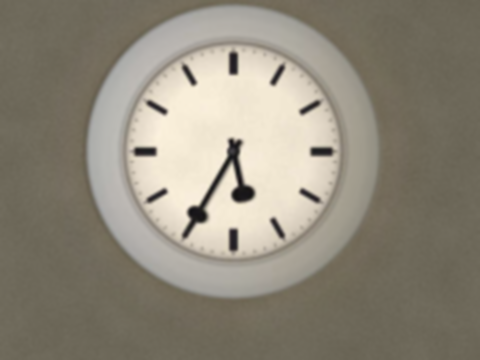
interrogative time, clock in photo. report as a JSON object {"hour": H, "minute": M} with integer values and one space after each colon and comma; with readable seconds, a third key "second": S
{"hour": 5, "minute": 35}
